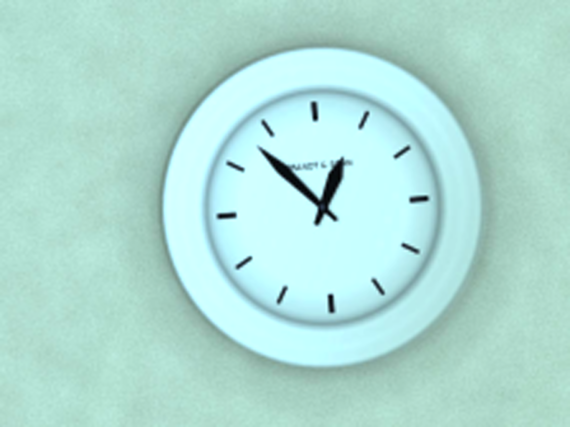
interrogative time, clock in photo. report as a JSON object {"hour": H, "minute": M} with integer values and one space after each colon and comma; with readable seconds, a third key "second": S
{"hour": 12, "minute": 53}
